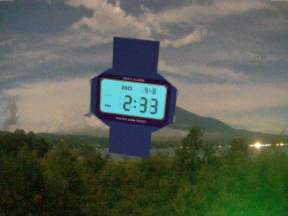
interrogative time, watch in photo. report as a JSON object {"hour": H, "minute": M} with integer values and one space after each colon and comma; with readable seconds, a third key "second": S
{"hour": 2, "minute": 33}
